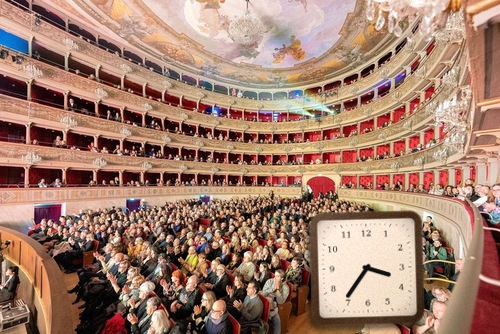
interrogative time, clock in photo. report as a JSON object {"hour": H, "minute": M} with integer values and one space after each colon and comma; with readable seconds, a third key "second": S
{"hour": 3, "minute": 36}
